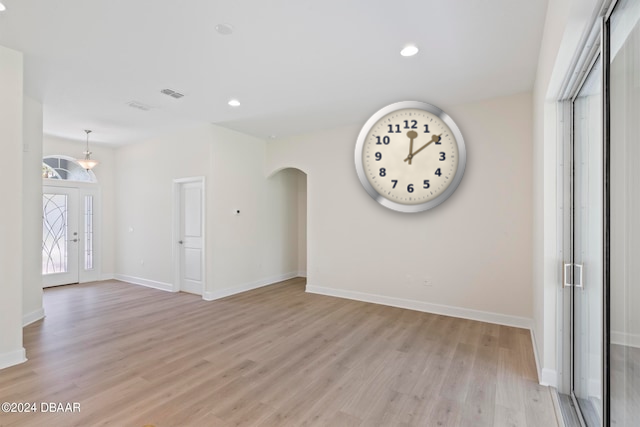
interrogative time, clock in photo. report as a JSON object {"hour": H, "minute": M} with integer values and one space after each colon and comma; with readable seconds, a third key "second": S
{"hour": 12, "minute": 9}
